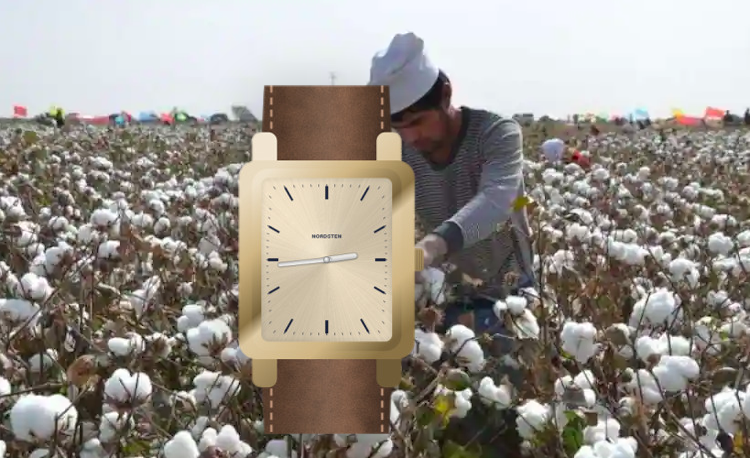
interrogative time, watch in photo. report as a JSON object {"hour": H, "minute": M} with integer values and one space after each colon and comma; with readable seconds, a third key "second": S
{"hour": 2, "minute": 44}
